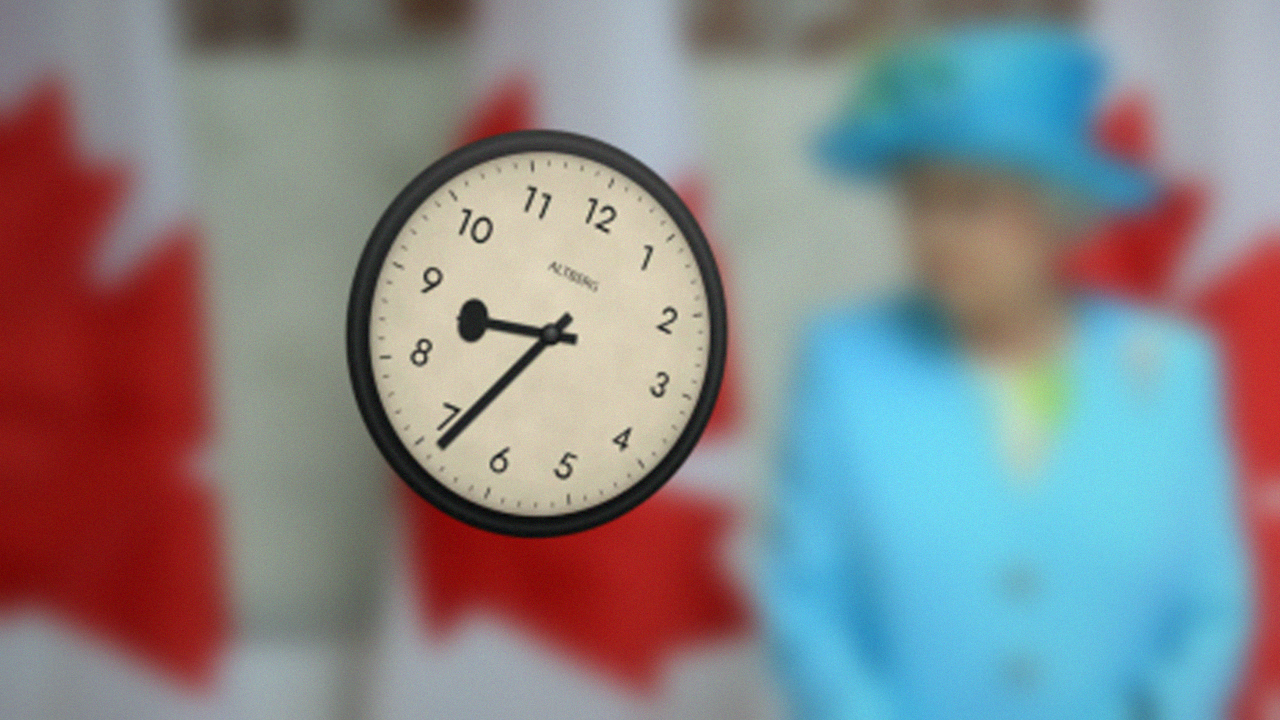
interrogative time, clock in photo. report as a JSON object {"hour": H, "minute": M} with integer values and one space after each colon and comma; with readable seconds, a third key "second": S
{"hour": 8, "minute": 34}
